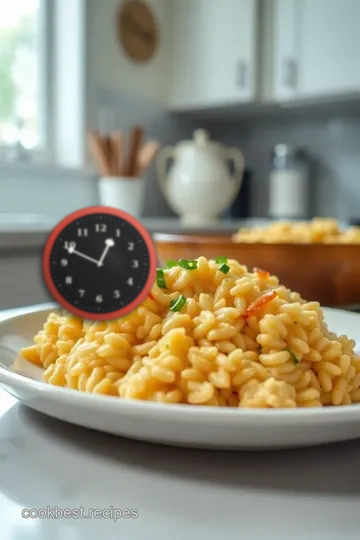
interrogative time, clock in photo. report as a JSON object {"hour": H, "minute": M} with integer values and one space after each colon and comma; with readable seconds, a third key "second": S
{"hour": 12, "minute": 49}
